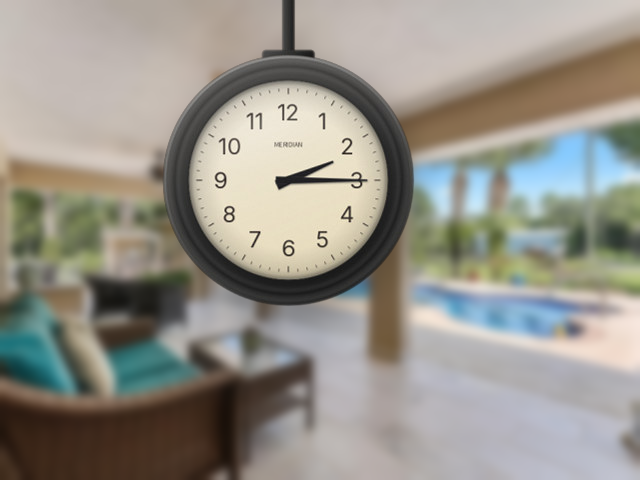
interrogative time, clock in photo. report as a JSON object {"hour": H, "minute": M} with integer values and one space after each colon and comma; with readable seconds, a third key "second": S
{"hour": 2, "minute": 15}
